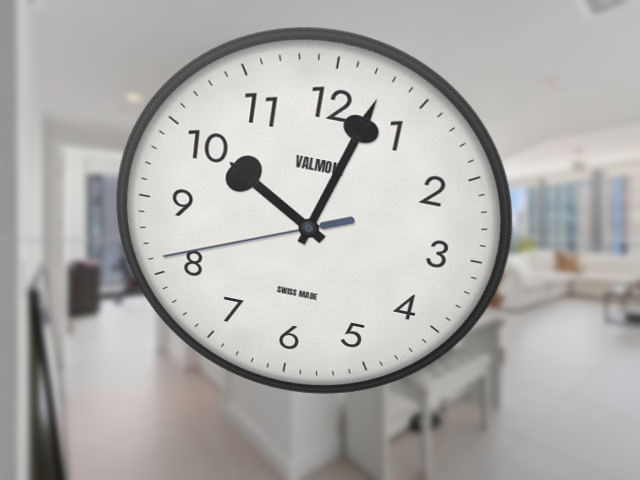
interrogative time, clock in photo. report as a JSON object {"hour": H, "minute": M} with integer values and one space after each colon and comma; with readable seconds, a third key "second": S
{"hour": 10, "minute": 2, "second": 41}
